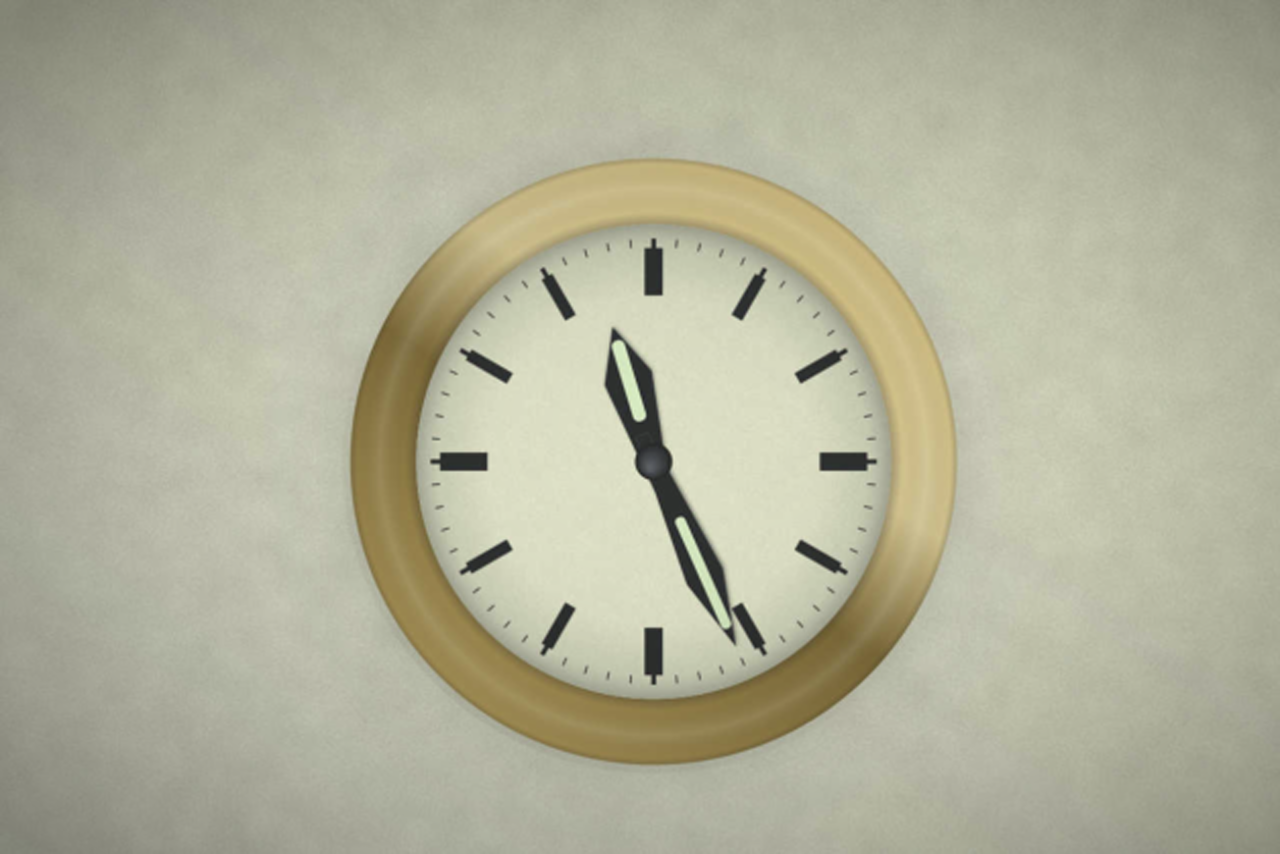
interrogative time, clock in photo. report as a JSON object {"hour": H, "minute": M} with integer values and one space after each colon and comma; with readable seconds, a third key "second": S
{"hour": 11, "minute": 26}
